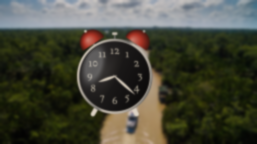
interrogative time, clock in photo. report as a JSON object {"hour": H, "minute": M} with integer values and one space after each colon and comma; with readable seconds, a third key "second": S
{"hour": 8, "minute": 22}
